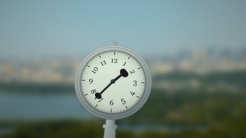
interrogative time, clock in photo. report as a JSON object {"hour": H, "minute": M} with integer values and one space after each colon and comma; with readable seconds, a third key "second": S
{"hour": 1, "minute": 37}
